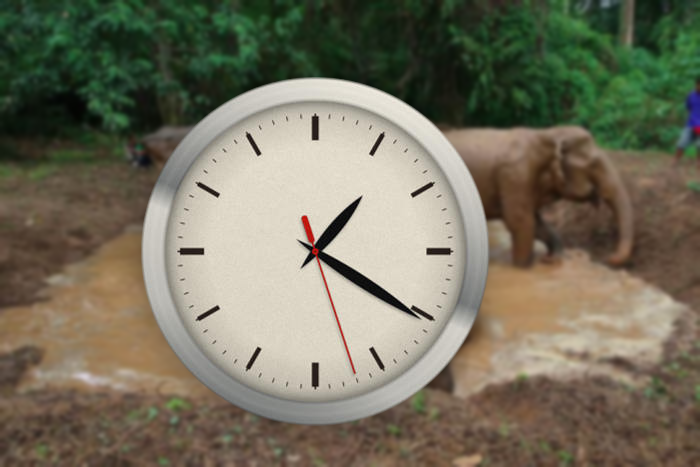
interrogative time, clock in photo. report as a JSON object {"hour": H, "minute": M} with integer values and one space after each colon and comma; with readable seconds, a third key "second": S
{"hour": 1, "minute": 20, "second": 27}
